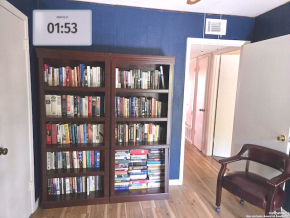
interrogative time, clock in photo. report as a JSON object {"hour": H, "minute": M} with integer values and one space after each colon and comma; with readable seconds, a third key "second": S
{"hour": 1, "minute": 53}
